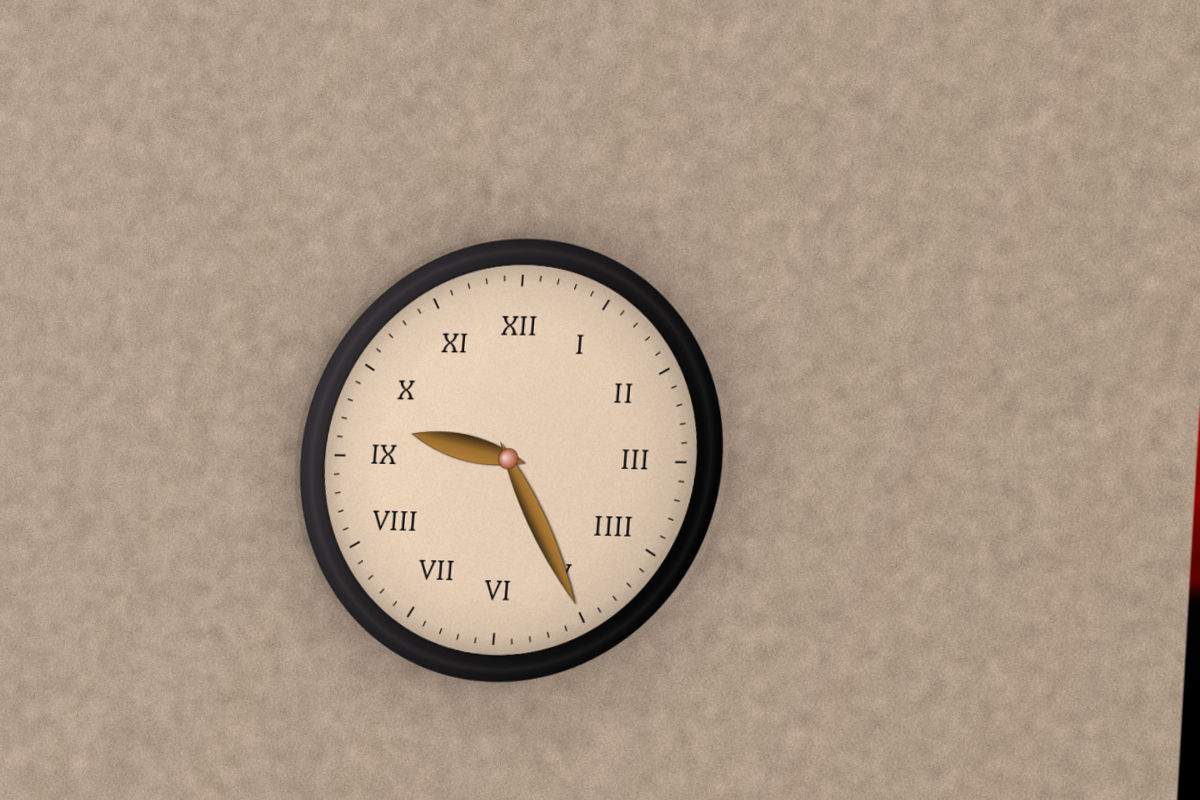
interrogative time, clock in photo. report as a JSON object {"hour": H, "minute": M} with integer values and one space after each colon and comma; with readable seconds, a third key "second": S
{"hour": 9, "minute": 25}
